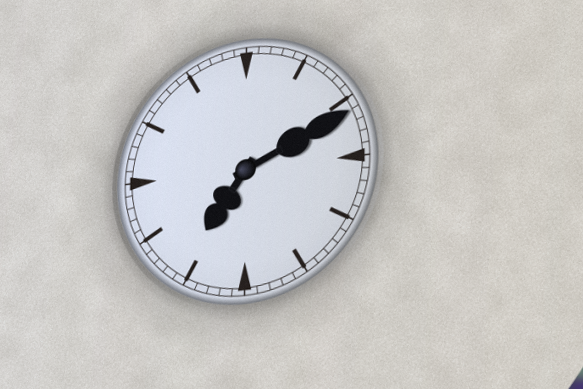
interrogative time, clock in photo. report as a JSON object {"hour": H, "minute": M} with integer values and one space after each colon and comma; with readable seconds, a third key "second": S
{"hour": 7, "minute": 11}
